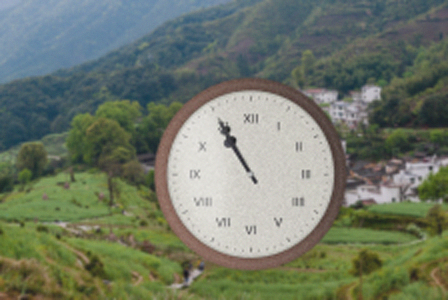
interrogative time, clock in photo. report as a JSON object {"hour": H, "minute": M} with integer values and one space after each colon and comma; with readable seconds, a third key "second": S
{"hour": 10, "minute": 55}
